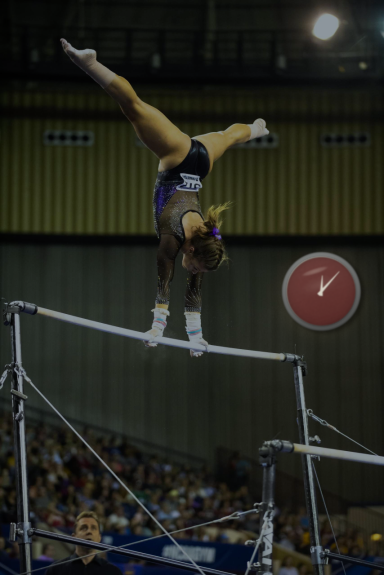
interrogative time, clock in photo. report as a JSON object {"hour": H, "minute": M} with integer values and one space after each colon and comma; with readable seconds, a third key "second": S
{"hour": 12, "minute": 7}
